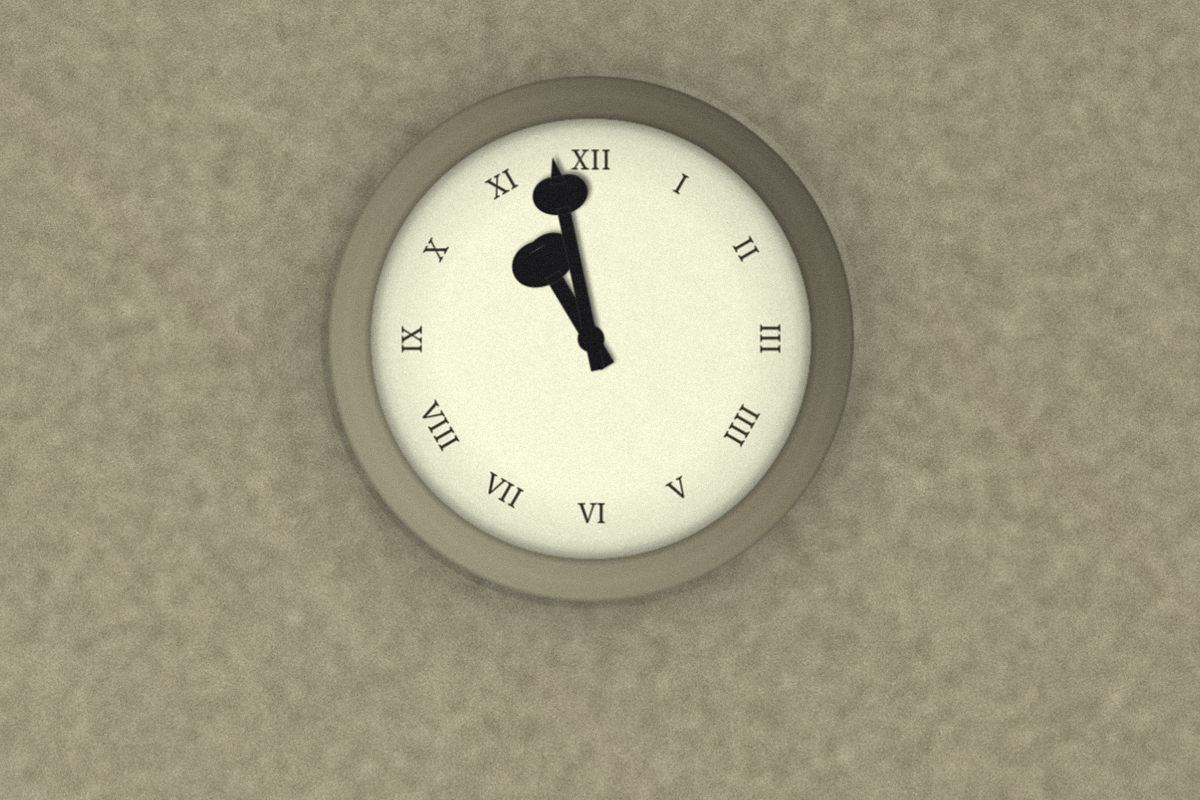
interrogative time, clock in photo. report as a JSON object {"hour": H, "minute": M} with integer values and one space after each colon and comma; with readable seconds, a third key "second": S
{"hour": 10, "minute": 58}
